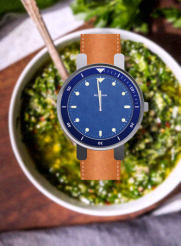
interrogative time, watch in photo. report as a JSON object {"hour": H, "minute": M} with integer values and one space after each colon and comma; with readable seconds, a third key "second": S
{"hour": 11, "minute": 59}
